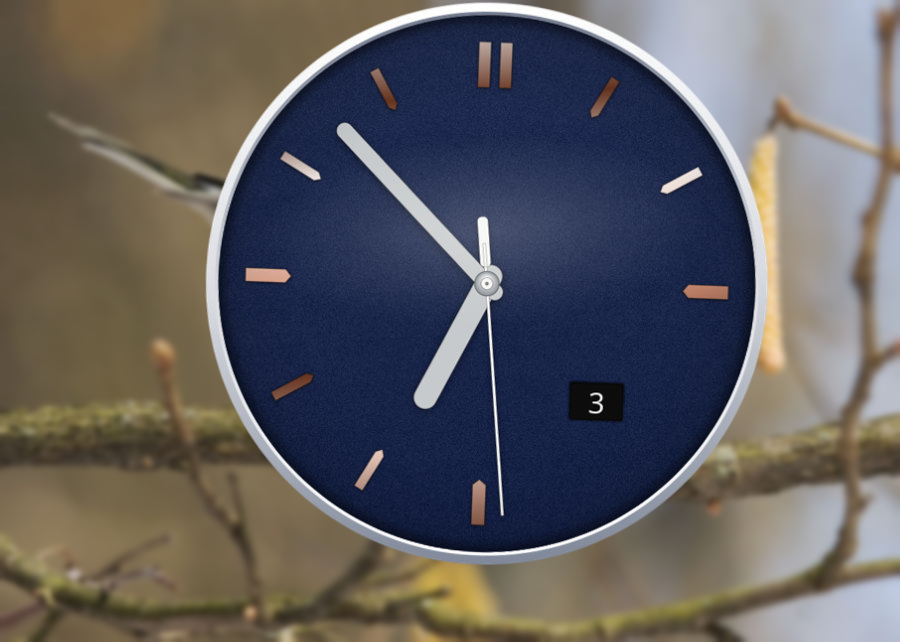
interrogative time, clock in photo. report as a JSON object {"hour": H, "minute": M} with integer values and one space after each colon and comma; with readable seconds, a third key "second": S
{"hour": 6, "minute": 52, "second": 29}
